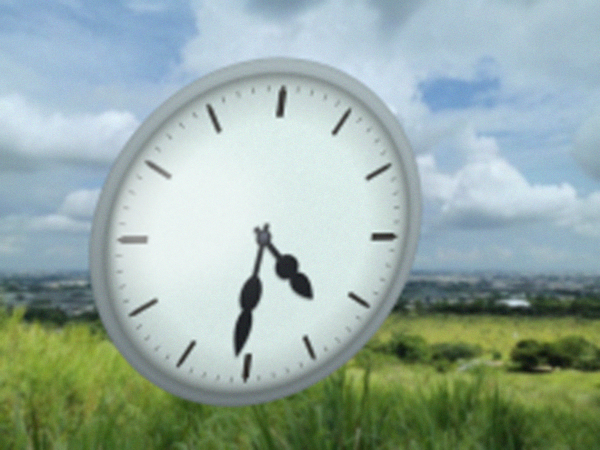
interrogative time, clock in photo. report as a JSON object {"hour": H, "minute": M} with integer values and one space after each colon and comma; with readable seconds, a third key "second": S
{"hour": 4, "minute": 31}
